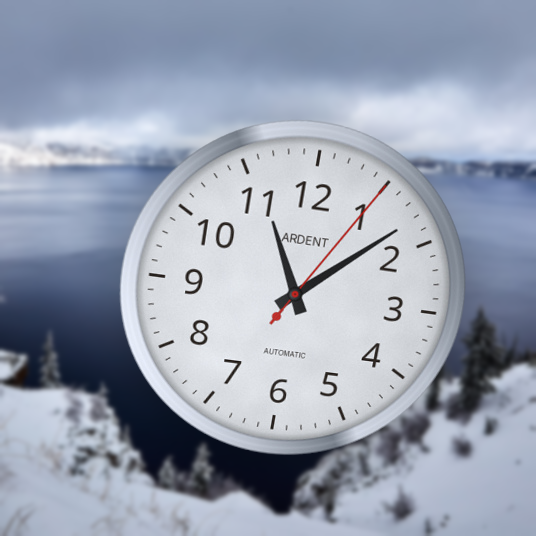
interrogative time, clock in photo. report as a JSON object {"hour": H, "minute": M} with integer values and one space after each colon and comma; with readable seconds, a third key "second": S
{"hour": 11, "minute": 8, "second": 5}
